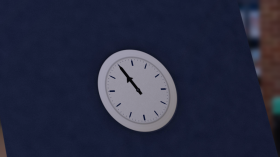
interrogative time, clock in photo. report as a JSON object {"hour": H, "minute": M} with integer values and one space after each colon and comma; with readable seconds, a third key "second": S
{"hour": 10, "minute": 55}
